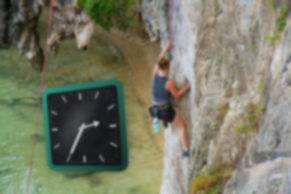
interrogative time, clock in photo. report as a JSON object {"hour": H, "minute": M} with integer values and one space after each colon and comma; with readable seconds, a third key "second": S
{"hour": 2, "minute": 35}
